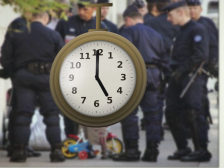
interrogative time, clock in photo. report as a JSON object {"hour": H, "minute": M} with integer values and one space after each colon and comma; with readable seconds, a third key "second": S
{"hour": 5, "minute": 0}
